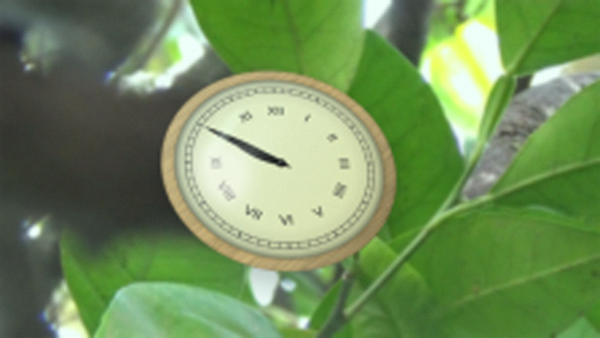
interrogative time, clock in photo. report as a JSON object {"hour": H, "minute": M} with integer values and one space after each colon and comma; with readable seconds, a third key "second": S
{"hour": 9, "minute": 50}
